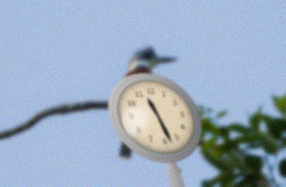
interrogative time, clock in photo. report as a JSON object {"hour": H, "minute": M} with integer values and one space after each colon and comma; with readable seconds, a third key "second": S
{"hour": 11, "minute": 28}
